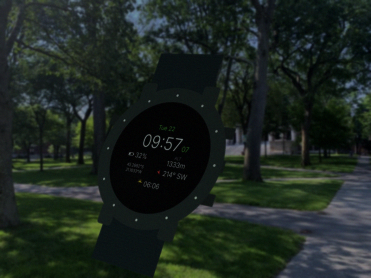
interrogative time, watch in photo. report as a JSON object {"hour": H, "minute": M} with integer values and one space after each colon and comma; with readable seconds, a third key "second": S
{"hour": 9, "minute": 57}
